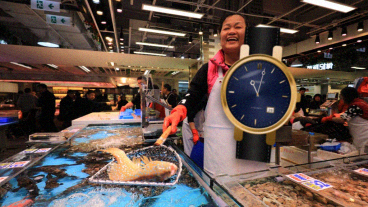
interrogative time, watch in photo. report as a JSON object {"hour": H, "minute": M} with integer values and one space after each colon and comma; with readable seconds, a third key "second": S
{"hour": 11, "minute": 2}
